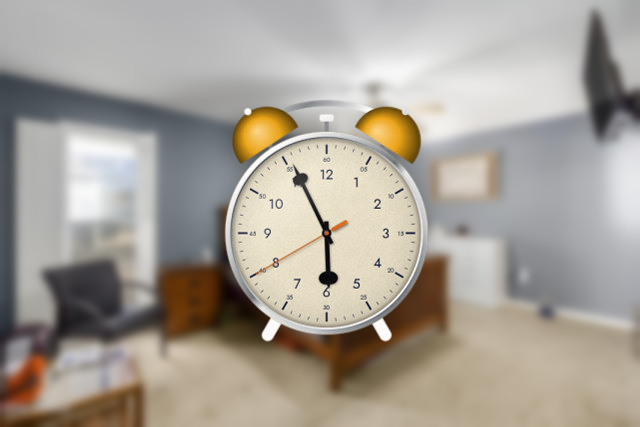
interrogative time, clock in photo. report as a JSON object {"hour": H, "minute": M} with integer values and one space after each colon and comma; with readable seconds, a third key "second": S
{"hour": 5, "minute": 55, "second": 40}
